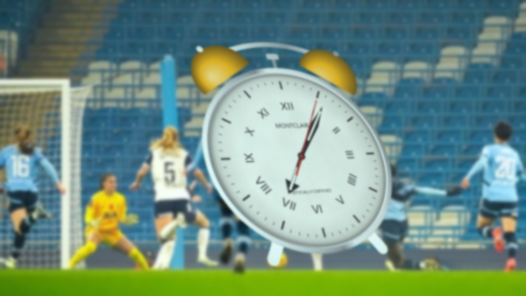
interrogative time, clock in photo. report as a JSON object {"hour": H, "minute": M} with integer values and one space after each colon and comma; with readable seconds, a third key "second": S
{"hour": 7, "minute": 6, "second": 5}
